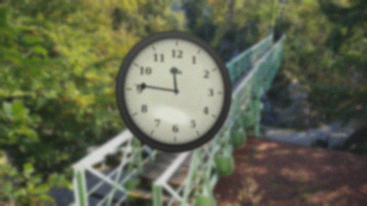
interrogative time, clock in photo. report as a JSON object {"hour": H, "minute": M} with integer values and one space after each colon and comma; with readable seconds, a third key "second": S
{"hour": 11, "minute": 46}
